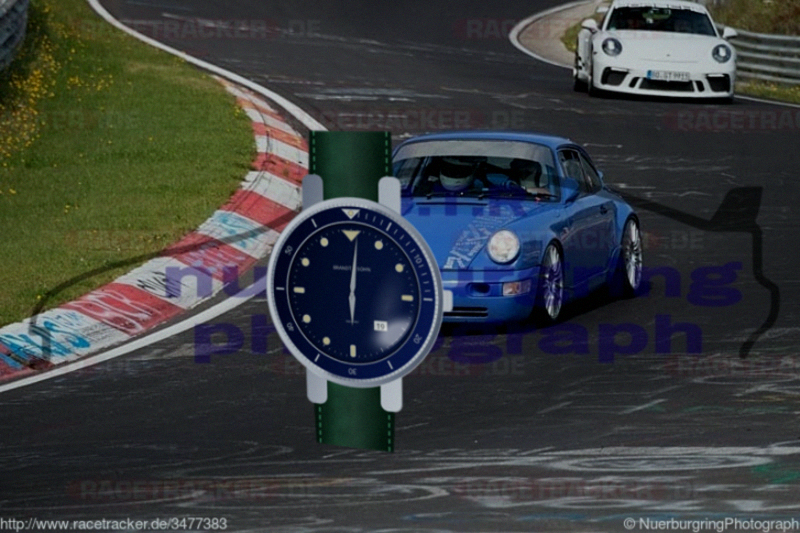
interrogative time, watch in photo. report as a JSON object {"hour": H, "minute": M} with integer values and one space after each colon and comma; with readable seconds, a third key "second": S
{"hour": 6, "minute": 1}
